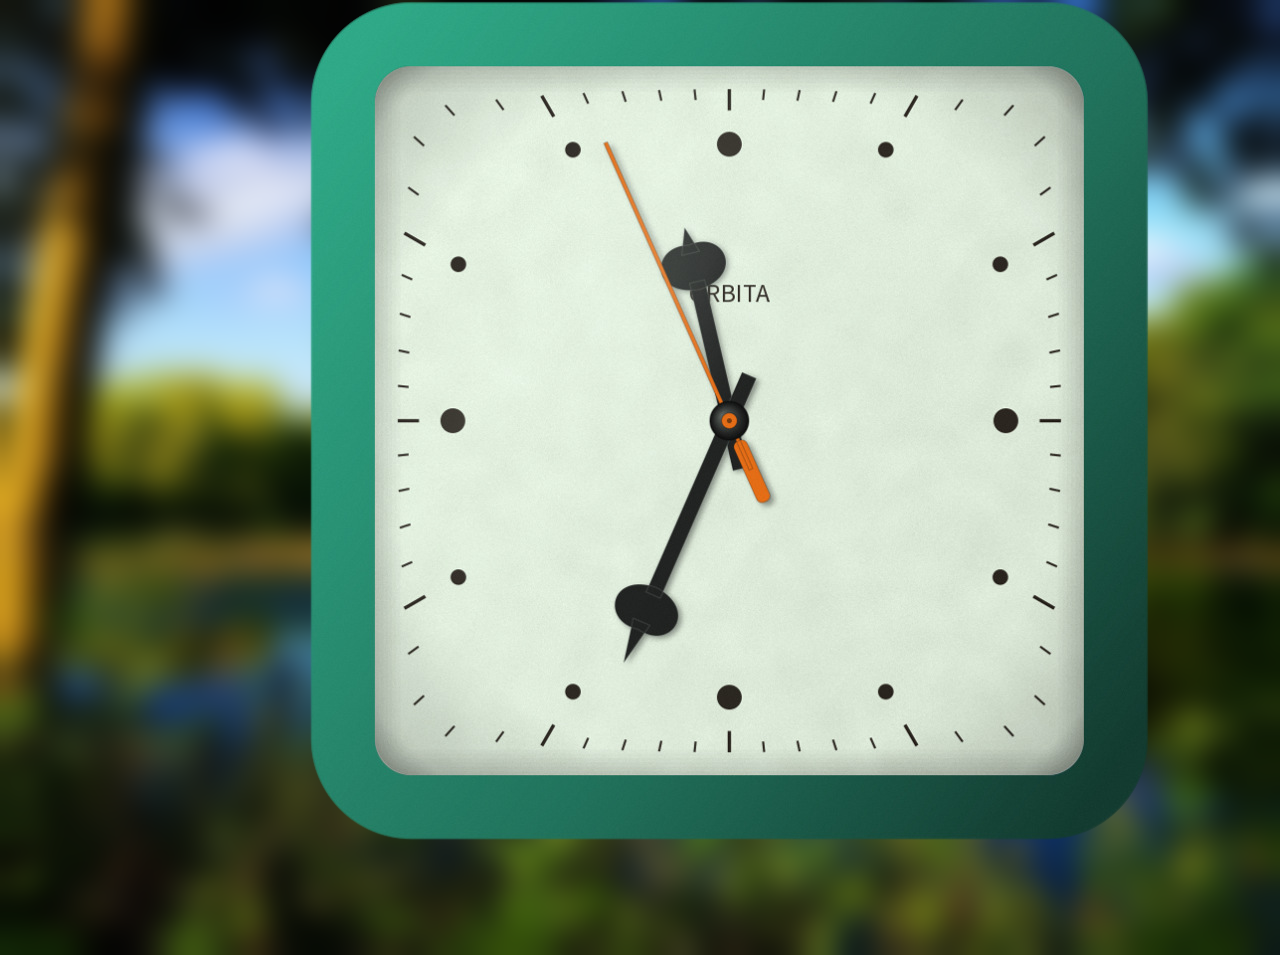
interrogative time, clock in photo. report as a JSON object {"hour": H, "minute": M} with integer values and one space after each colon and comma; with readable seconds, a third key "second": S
{"hour": 11, "minute": 33, "second": 56}
